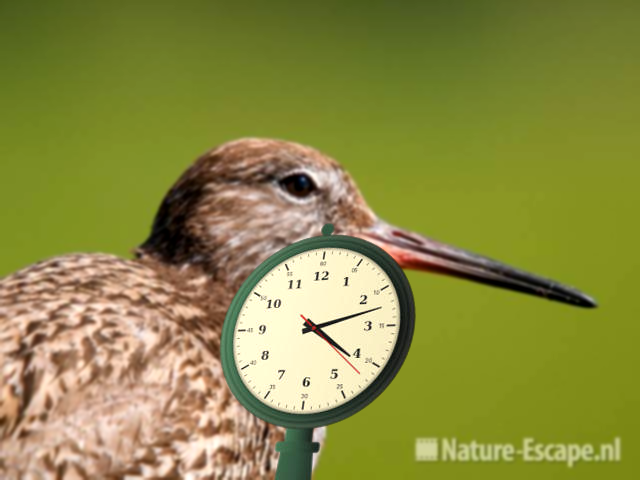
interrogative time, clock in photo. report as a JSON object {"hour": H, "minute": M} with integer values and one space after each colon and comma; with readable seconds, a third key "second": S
{"hour": 4, "minute": 12, "second": 22}
